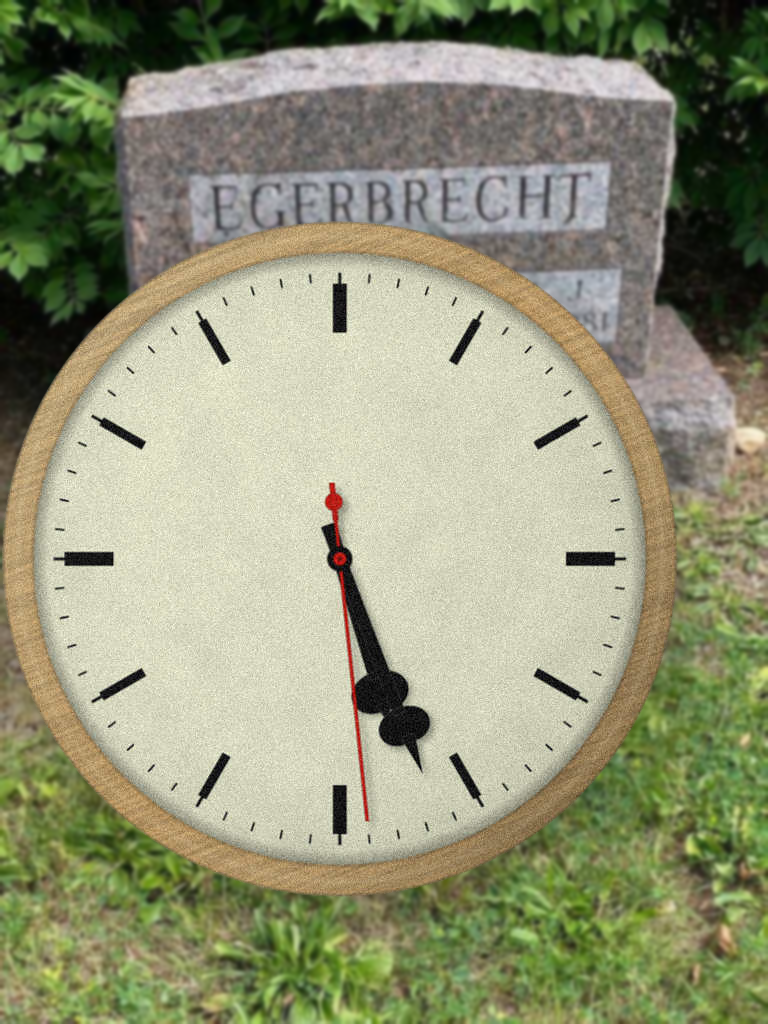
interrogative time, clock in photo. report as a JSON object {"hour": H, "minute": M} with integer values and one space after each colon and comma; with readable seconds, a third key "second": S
{"hour": 5, "minute": 26, "second": 29}
